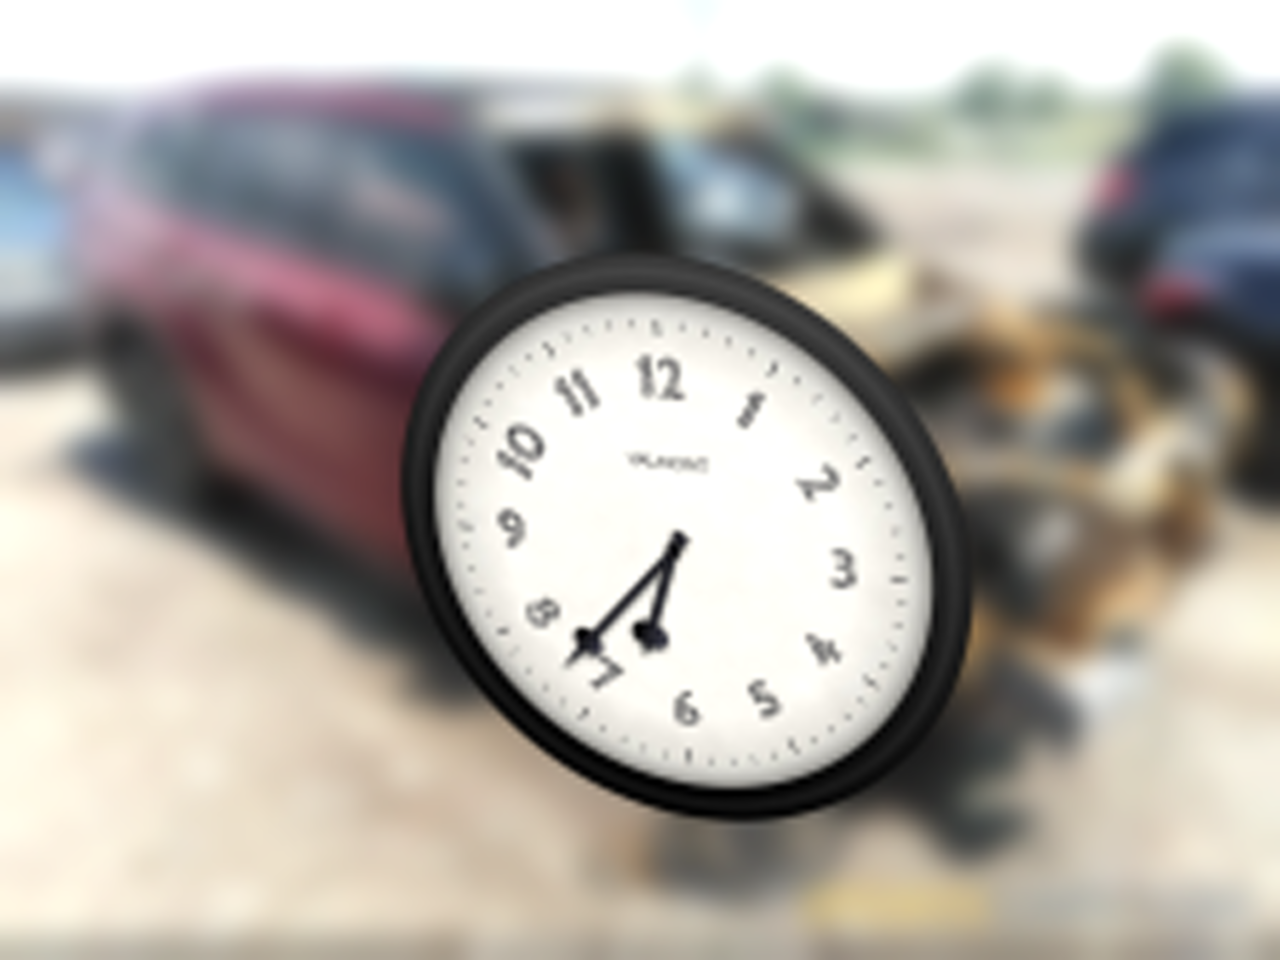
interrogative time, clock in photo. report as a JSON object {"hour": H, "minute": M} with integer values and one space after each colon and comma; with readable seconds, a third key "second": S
{"hour": 6, "minute": 37}
